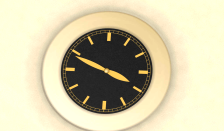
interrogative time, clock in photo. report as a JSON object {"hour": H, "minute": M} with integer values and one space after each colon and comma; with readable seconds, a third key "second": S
{"hour": 3, "minute": 49}
